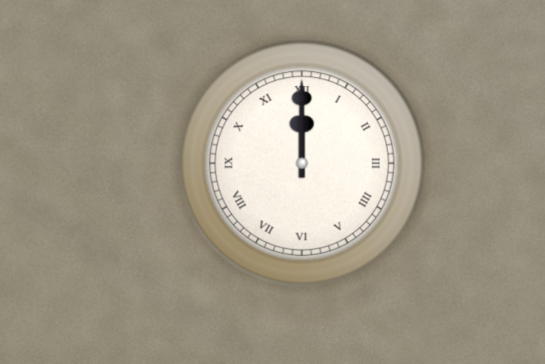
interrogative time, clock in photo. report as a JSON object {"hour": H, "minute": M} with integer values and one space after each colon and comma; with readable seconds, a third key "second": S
{"hour": 12, "minute": 0}
